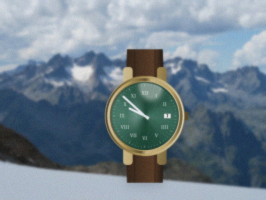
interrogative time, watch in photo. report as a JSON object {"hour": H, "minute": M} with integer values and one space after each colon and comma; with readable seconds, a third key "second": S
{"hour": 9, "minute": 52}
